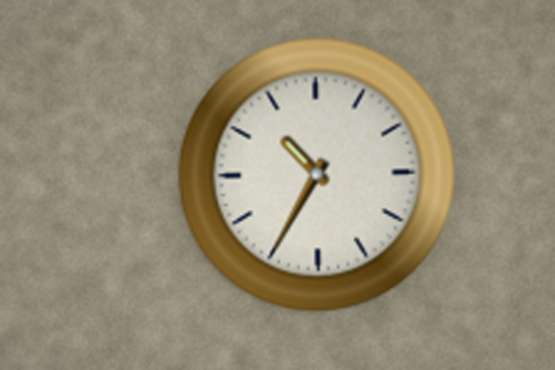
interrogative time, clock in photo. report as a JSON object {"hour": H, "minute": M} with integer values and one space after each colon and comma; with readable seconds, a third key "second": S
{"hour": 10, "minute": 35}
